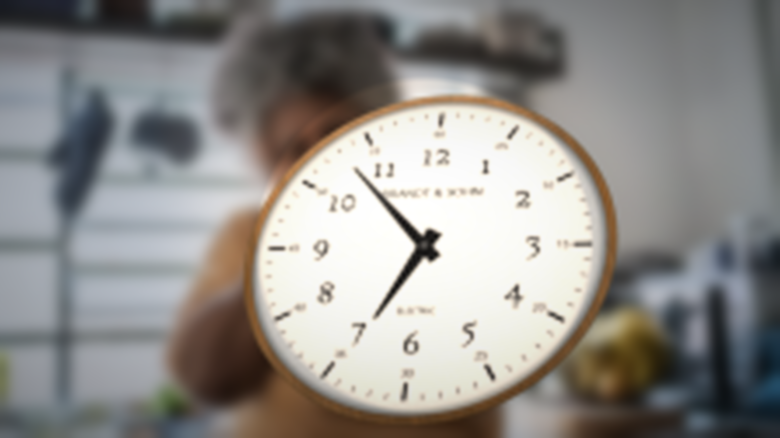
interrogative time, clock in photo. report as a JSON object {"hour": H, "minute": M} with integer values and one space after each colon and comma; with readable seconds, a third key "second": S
{"hour": 6, "minute": 53}
